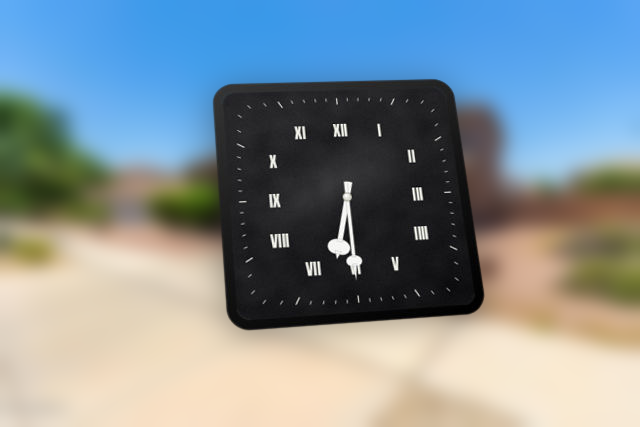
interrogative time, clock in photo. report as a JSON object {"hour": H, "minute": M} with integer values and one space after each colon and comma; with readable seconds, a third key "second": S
{"hour": 6, "minute": 30}
